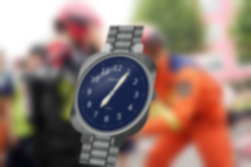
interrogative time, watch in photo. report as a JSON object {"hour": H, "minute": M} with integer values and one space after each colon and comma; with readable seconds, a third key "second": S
{"hour": 7, "minute": 5}
